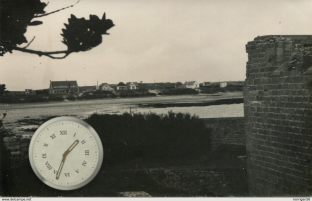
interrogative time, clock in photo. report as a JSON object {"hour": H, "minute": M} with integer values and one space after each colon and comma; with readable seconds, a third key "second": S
{"hour": 1, "minute": 34}
